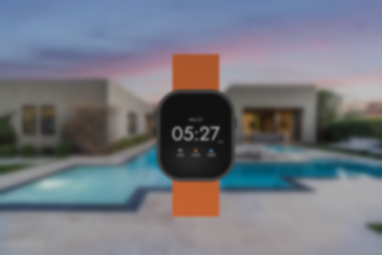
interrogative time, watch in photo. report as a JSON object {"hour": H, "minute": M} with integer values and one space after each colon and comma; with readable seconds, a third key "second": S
{"hour": 5, "minute": 27}
